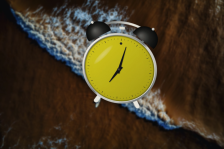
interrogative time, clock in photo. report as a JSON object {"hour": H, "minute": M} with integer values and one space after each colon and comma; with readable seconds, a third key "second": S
{"hour": 7, "minute": 2}
